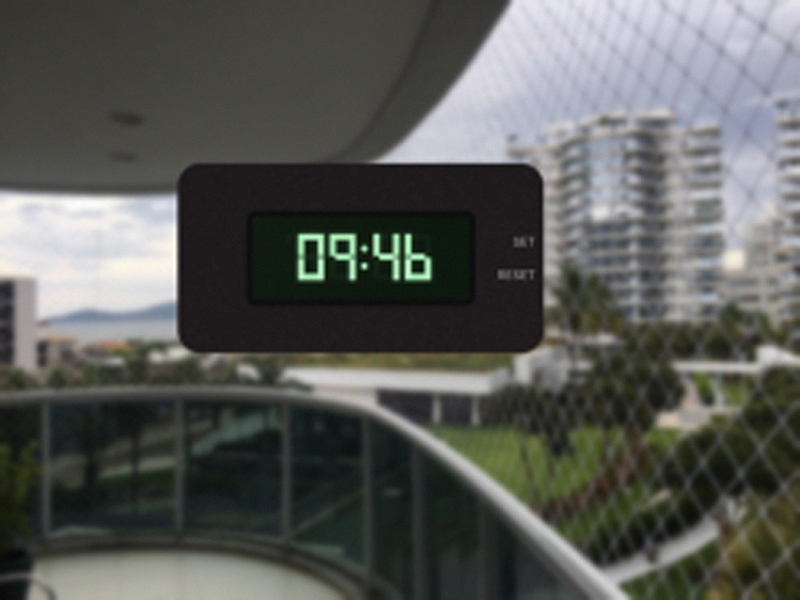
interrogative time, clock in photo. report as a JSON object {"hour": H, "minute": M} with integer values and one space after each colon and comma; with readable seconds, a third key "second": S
{"hour": 9, "minute": 46}
